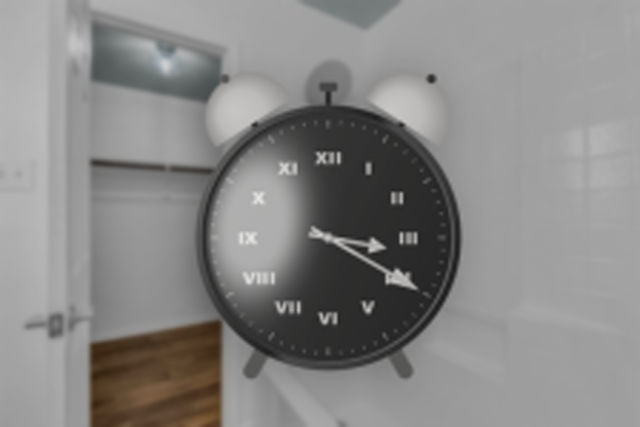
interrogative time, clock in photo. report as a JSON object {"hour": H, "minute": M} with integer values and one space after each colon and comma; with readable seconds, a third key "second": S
{"hour": 3, "minute": 20}
